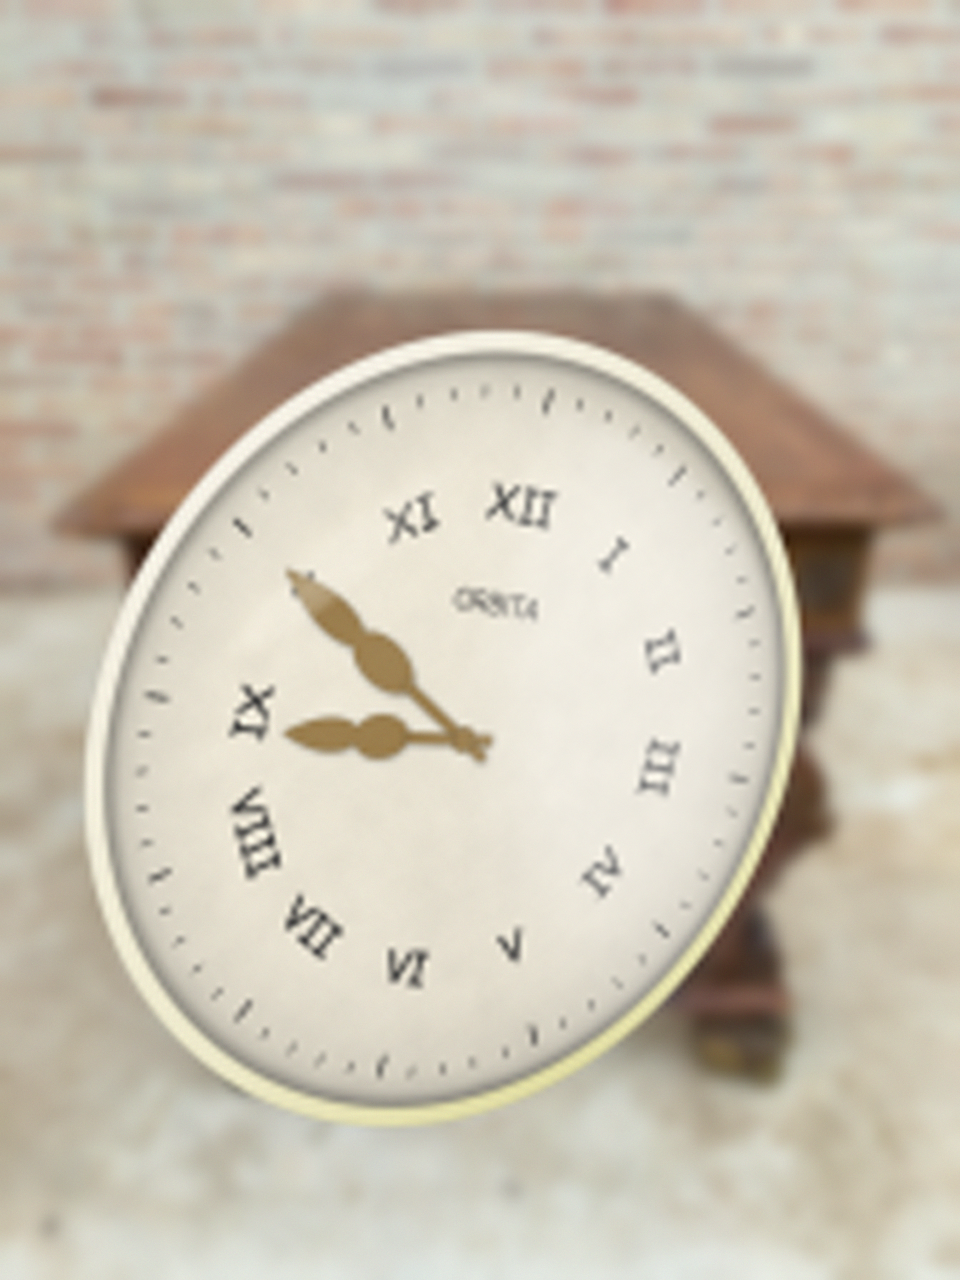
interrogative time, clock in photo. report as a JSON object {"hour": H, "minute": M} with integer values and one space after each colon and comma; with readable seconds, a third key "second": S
{"hour": 8, "minute": 50}
